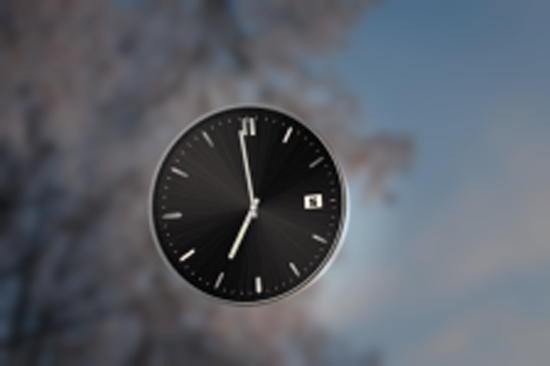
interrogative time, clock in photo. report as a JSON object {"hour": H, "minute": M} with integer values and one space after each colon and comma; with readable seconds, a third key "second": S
{"hour": 6, "minute": 59}
